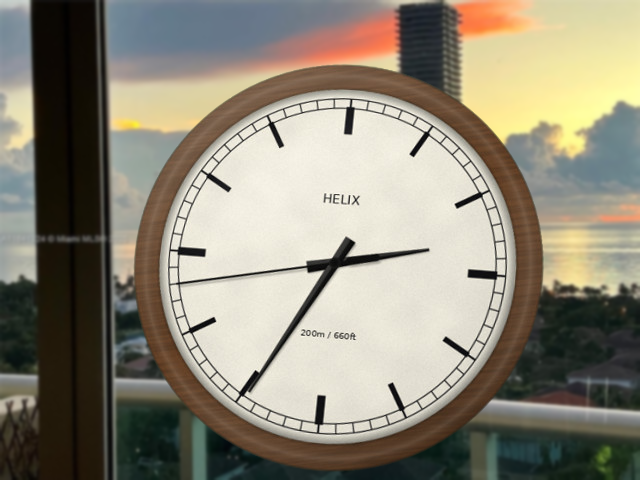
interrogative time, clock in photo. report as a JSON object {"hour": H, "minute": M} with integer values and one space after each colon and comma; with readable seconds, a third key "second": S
{"hour": 2, "minute": 34, "second": 43}
